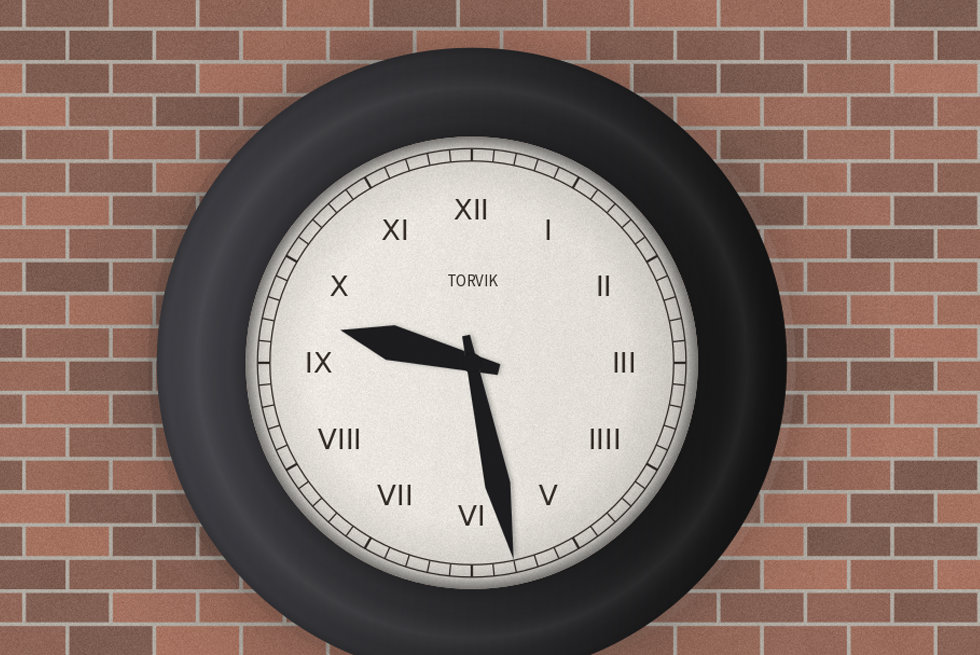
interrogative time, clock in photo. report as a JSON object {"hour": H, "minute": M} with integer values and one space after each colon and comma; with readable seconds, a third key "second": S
{"hour": 9, "minute": 28}
